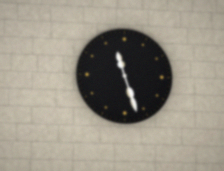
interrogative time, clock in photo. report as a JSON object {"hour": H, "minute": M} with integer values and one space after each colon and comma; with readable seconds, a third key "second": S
{"hour": 11, "minute": 27}
